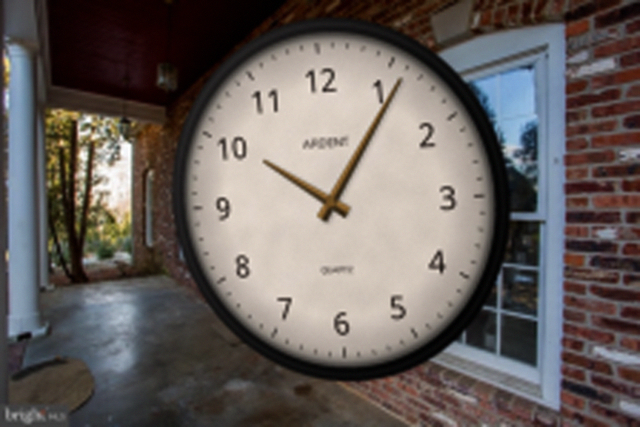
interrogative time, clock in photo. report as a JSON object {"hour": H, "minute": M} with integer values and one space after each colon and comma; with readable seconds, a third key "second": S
{"hour": 10, "minute": 6}
